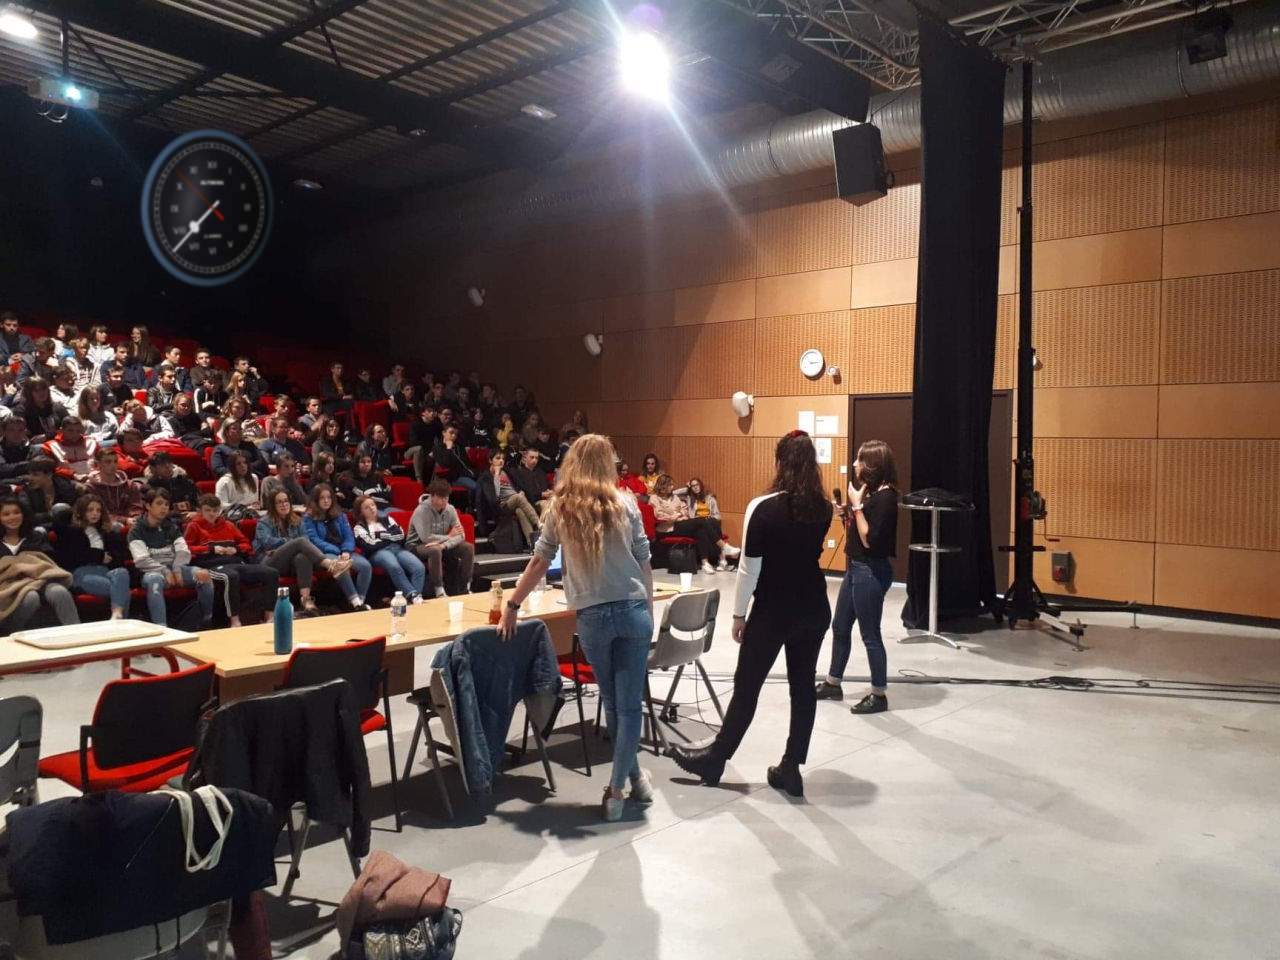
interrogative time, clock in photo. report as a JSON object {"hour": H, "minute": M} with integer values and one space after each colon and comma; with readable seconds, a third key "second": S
{"hour": 7, "minute": 37, "second": 52}
